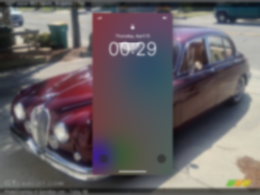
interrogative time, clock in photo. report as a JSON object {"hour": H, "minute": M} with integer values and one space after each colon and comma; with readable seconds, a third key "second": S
{"hour": 0, "minute": 29}
